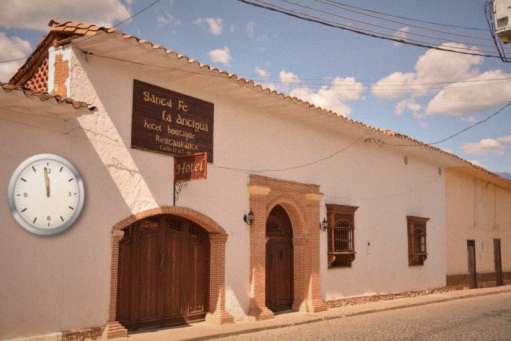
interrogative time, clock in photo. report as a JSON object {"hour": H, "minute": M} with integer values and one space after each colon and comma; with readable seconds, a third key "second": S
{"hour": 11, "minute": 59}
